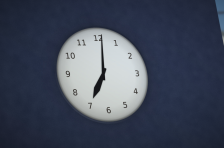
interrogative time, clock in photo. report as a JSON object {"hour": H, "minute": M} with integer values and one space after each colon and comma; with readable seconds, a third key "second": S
{"hour": 7, "minute": 1}
